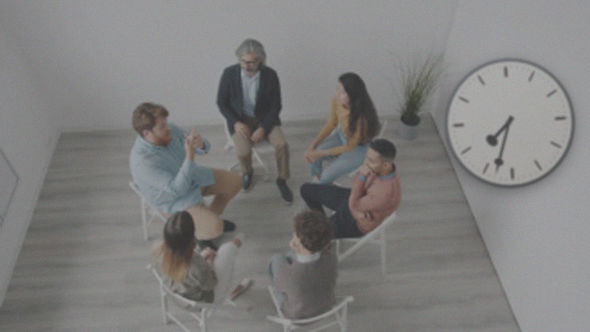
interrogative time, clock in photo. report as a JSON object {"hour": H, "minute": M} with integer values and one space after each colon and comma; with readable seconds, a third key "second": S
{"hour": 7, "minute": 33}
